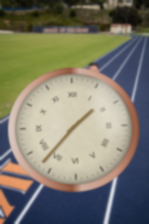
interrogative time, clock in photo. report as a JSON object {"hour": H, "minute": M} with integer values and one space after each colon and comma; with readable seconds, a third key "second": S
{"hour": 1, "minute": 37}
